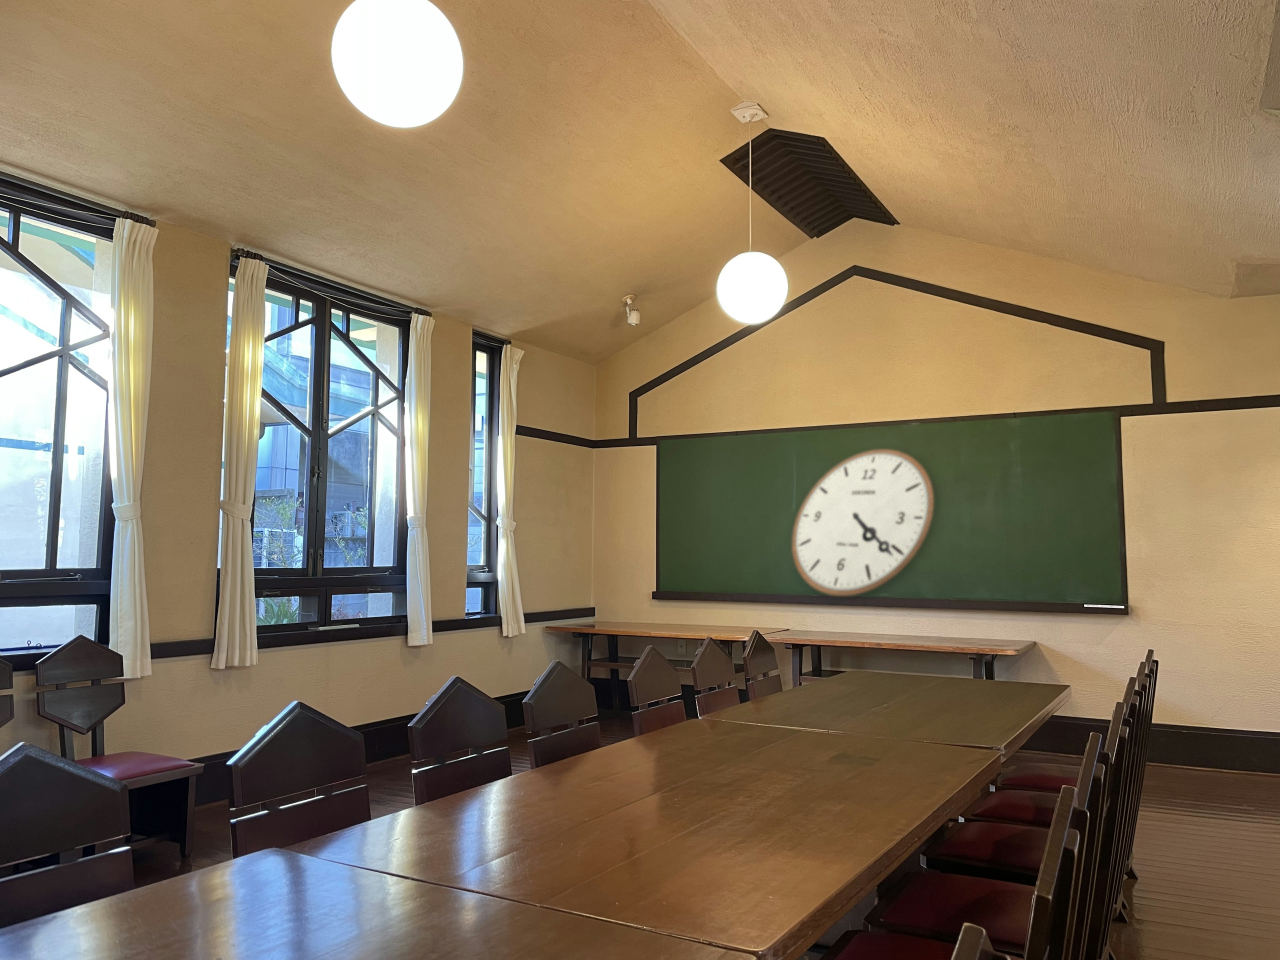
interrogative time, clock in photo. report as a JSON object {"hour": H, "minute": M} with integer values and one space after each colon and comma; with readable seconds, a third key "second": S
{"hour": 4, "minute": 21}
